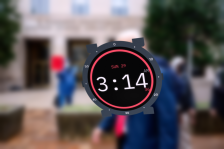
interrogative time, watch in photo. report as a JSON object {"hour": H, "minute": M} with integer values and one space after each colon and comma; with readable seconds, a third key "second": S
{"hour": 3, "minute": 14}
